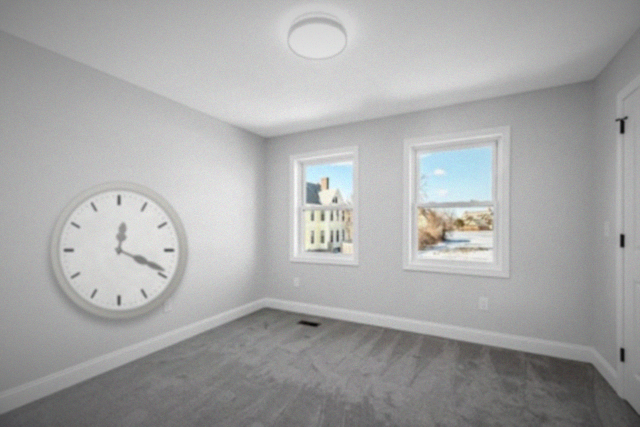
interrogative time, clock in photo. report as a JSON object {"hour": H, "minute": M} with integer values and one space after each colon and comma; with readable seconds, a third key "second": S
{"hour": 12, "minute": 19}
